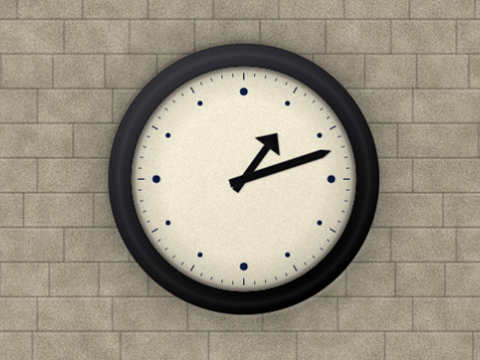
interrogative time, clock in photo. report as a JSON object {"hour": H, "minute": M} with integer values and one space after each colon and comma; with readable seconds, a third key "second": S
{"hour": 1, "minute": 12}
